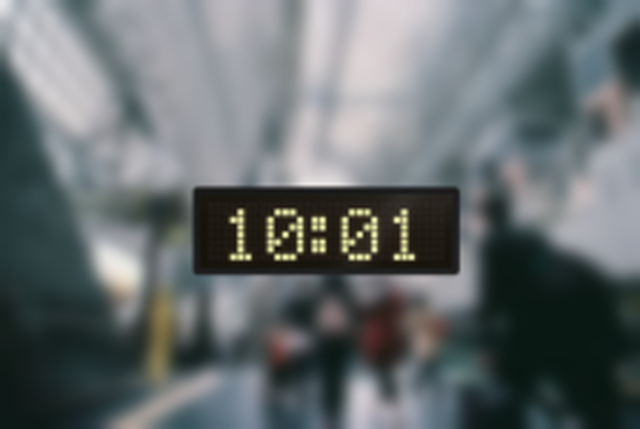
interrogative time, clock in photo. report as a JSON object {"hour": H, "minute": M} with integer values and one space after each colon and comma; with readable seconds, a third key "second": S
{"hour": 10, "minute": 1}
